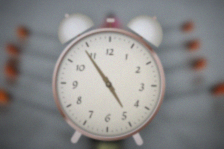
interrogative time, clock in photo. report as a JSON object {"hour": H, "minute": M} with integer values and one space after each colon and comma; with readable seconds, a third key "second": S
{"hour": 4, "minute": 54}
